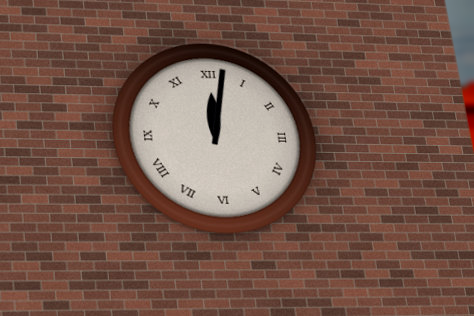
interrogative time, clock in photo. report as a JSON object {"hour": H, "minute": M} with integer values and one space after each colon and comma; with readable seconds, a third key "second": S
{"hour": 12, "minute": 2}
